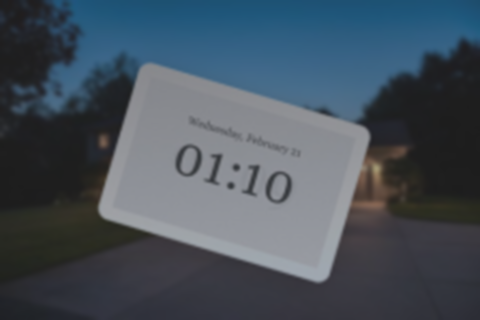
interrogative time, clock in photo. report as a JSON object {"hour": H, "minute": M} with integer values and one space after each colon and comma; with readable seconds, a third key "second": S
{"hour": 1, "minute": 10}
